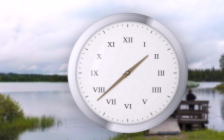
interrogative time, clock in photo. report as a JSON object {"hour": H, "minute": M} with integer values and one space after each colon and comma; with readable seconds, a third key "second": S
{"hour": 1, "minute": 38}
